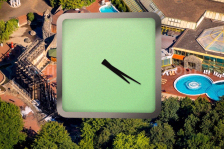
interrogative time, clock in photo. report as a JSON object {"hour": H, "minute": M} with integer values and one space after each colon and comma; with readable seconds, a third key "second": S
{"hour": 4, "minute": 20}
